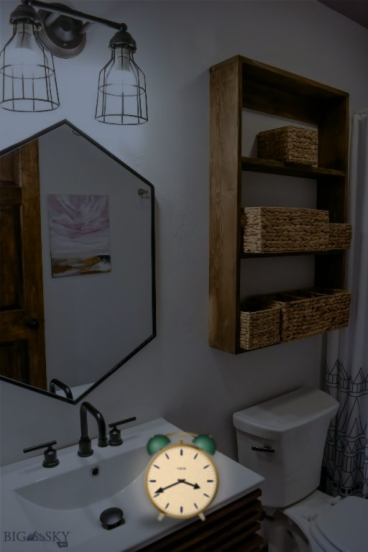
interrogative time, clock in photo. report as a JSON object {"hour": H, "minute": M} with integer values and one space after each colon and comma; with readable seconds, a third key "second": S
{"hour": 3, "minute": 41}
